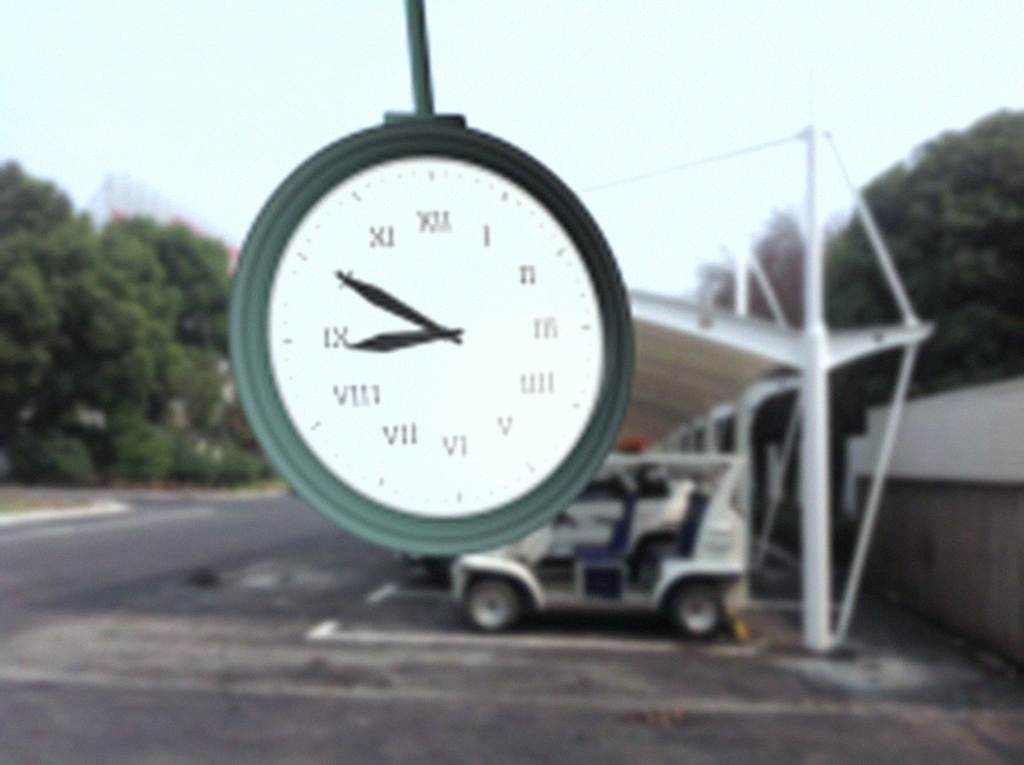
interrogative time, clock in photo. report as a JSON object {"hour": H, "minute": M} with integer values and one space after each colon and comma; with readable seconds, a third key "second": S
{"hour": 8, "minute": 50}
